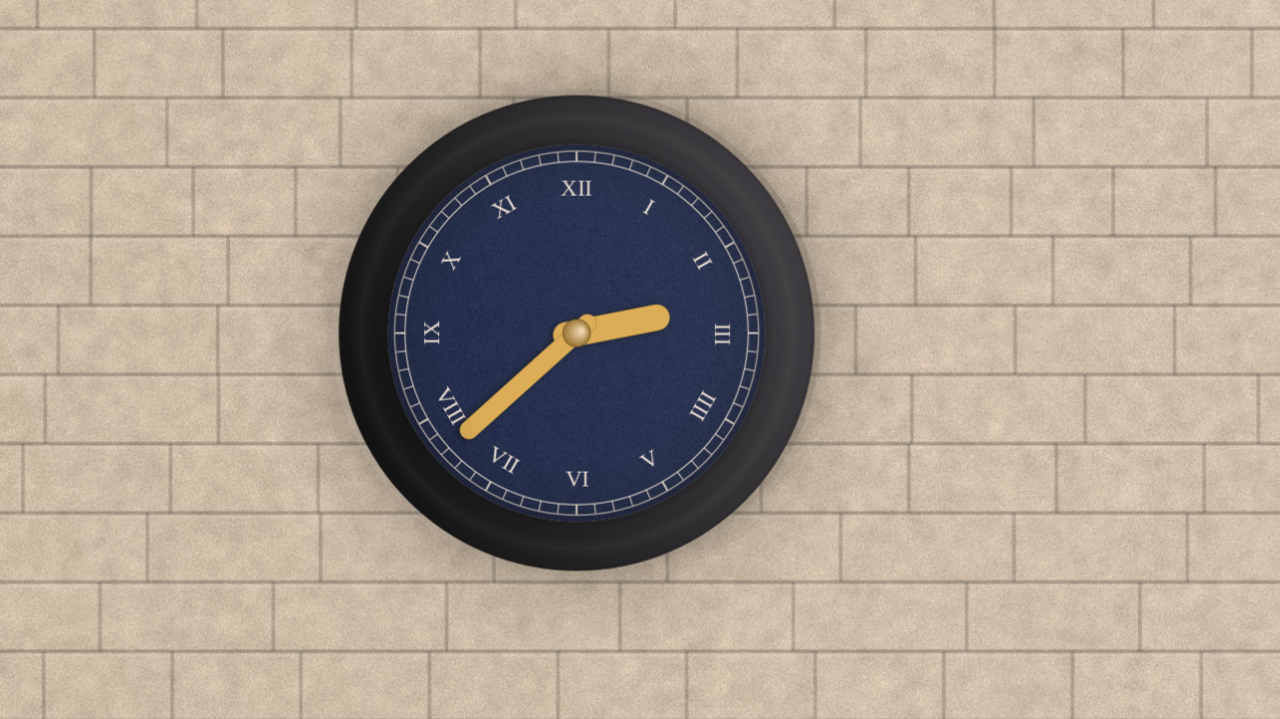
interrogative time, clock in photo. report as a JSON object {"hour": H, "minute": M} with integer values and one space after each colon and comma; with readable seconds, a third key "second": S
{"hour": 2, "minute": 38}
